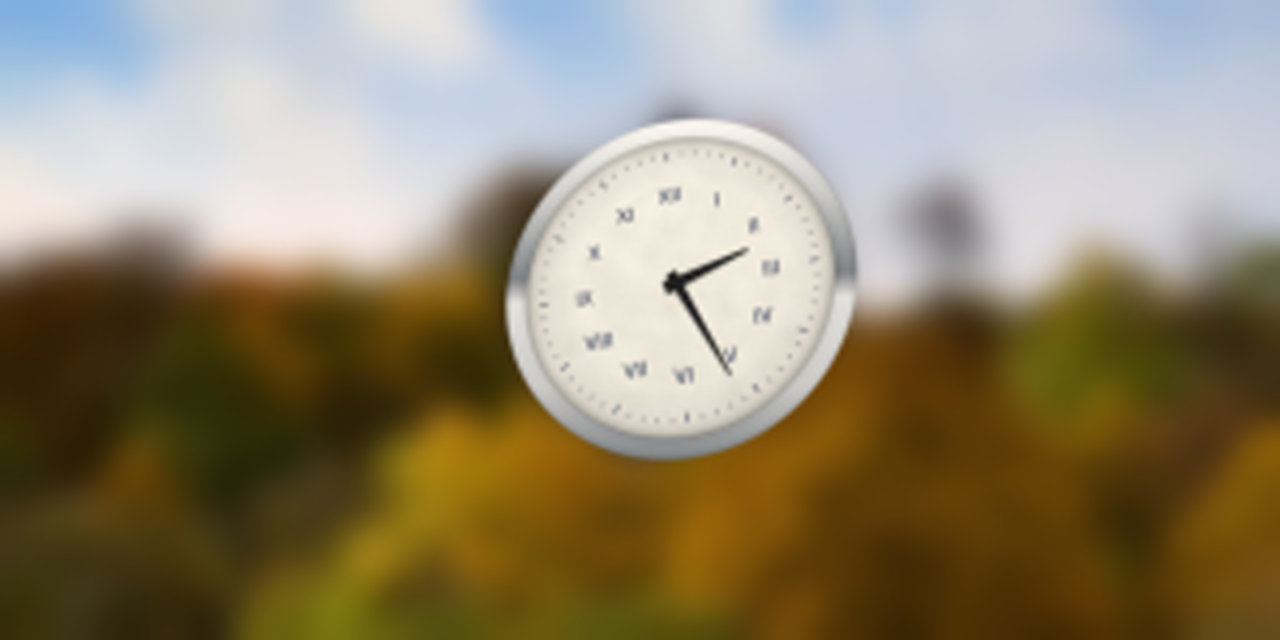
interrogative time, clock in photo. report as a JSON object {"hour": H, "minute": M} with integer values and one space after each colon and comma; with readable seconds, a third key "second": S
{"hour": 2, "minute": 26}
